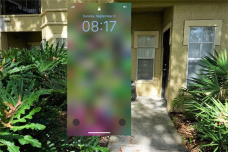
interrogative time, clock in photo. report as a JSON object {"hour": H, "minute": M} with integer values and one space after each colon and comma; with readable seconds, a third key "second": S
{"hour": 8, "minute": 17}
